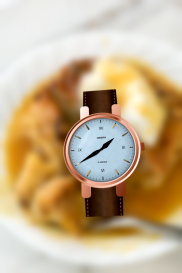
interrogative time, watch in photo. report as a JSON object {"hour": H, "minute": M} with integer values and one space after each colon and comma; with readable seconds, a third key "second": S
{"hour": 1, "minute": 40}
